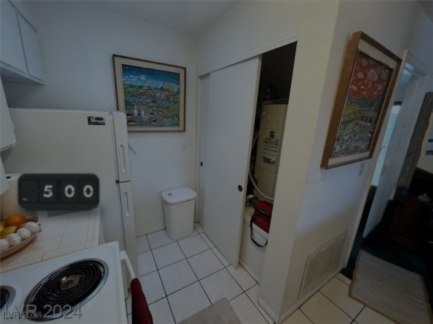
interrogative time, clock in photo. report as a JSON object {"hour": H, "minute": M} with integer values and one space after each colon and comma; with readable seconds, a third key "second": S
{"hour": 5, "minute": 0}
